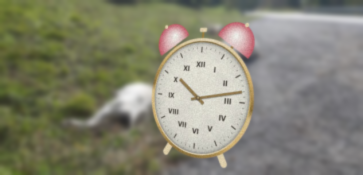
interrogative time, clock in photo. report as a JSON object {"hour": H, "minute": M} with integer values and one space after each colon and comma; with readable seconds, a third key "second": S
{"hour": 10, "minute": 13}
